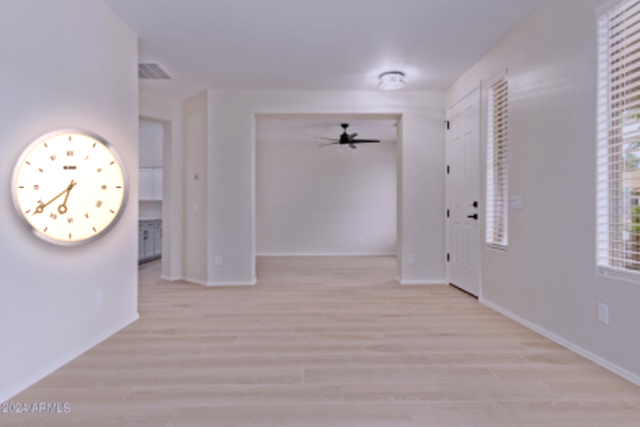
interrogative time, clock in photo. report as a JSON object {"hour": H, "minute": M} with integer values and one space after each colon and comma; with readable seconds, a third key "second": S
{"hour": 6, "minute": 39}
